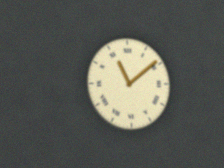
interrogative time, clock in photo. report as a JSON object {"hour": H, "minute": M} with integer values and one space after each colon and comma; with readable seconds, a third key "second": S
{"hour": 11, "minute": 9}
